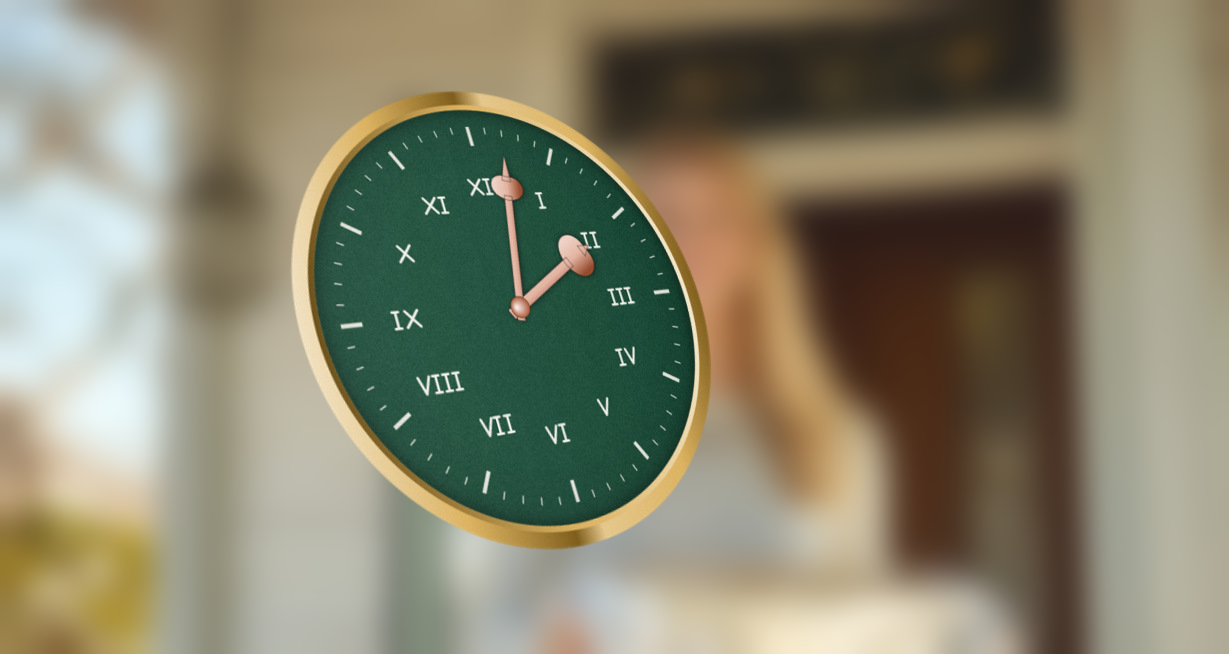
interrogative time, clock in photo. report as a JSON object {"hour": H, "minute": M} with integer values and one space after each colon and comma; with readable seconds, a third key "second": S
{"hour": 2, "minute": 2}
